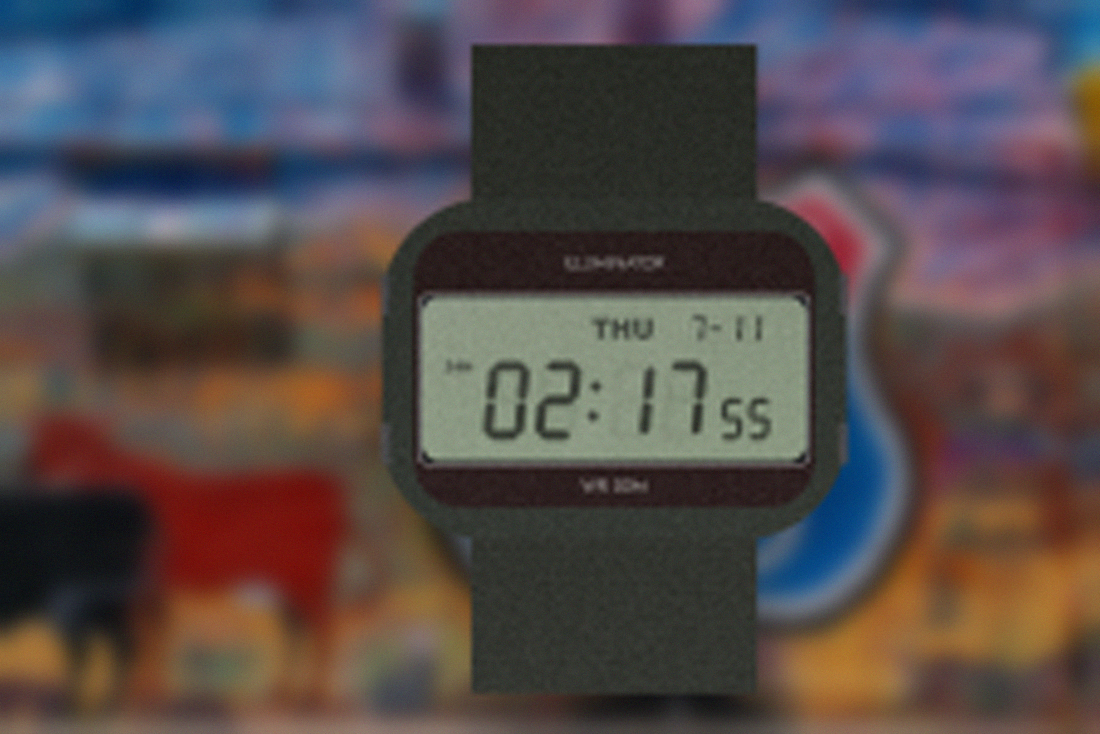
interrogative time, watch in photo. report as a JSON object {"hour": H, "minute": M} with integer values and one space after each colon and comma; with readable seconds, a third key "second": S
{"hour": 2, "minute": 17, "second": 55}
